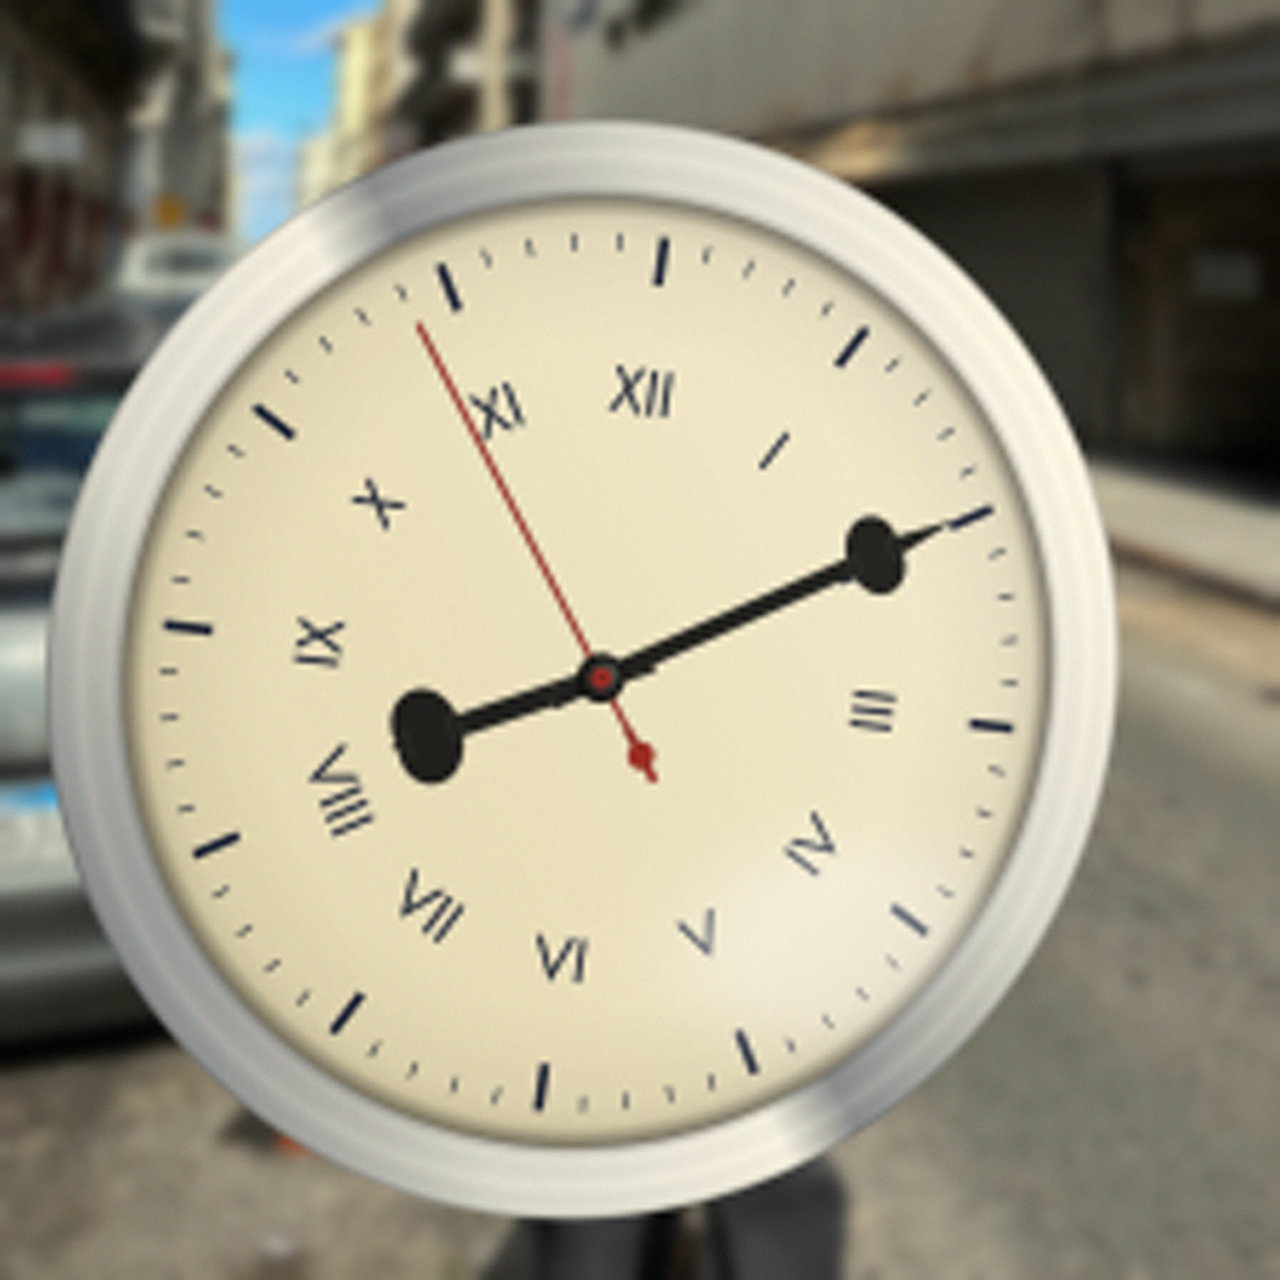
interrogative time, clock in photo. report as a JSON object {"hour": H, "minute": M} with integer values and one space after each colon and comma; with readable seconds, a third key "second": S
{"hour": 8, "minute": 9, "second": 54}
